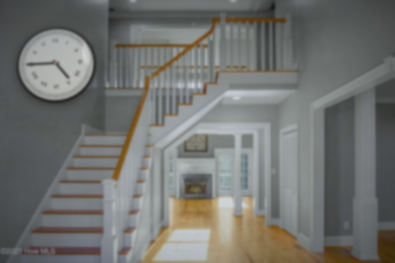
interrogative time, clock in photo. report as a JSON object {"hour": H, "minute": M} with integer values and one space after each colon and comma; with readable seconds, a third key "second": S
{"hour": 4, "minute": 45}
